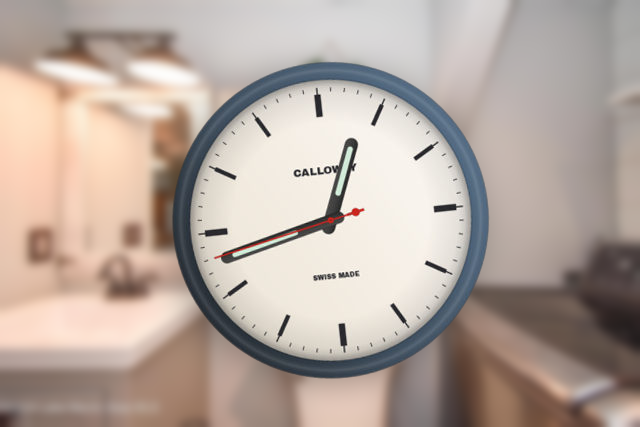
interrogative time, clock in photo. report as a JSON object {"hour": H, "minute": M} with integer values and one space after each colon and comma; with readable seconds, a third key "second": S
{"hour": 12, "minute": 42, "second": 43}
